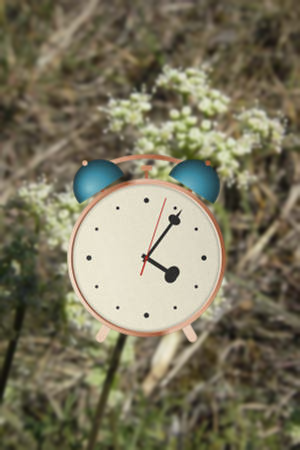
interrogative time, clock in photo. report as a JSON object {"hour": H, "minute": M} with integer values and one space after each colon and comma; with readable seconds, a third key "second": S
{"hour": 4, "minute": 6, "second": 3}
